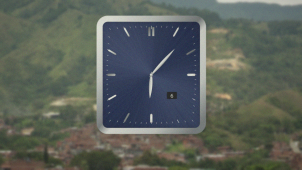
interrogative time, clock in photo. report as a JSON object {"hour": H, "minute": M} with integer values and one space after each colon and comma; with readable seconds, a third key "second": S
{"hour": 6, "minute": 7}
